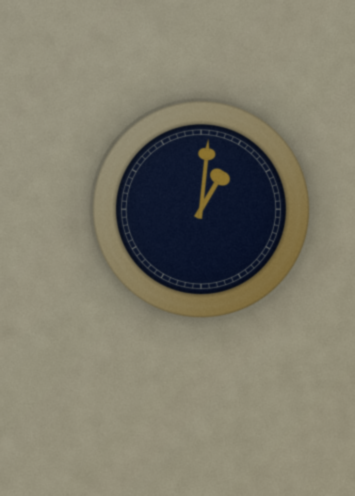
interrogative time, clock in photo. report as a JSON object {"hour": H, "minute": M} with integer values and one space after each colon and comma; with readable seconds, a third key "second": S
{"hour": 1, "minute": 1}
